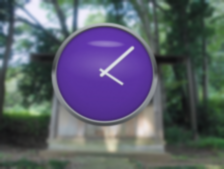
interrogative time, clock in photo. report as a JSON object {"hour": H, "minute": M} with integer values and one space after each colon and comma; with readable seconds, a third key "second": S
{"hour": 4, "minute": 8}
